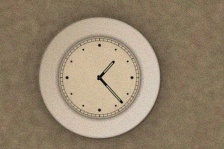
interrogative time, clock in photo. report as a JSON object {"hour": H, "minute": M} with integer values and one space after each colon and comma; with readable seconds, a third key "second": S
{"hour": 1, "minute": 23}
